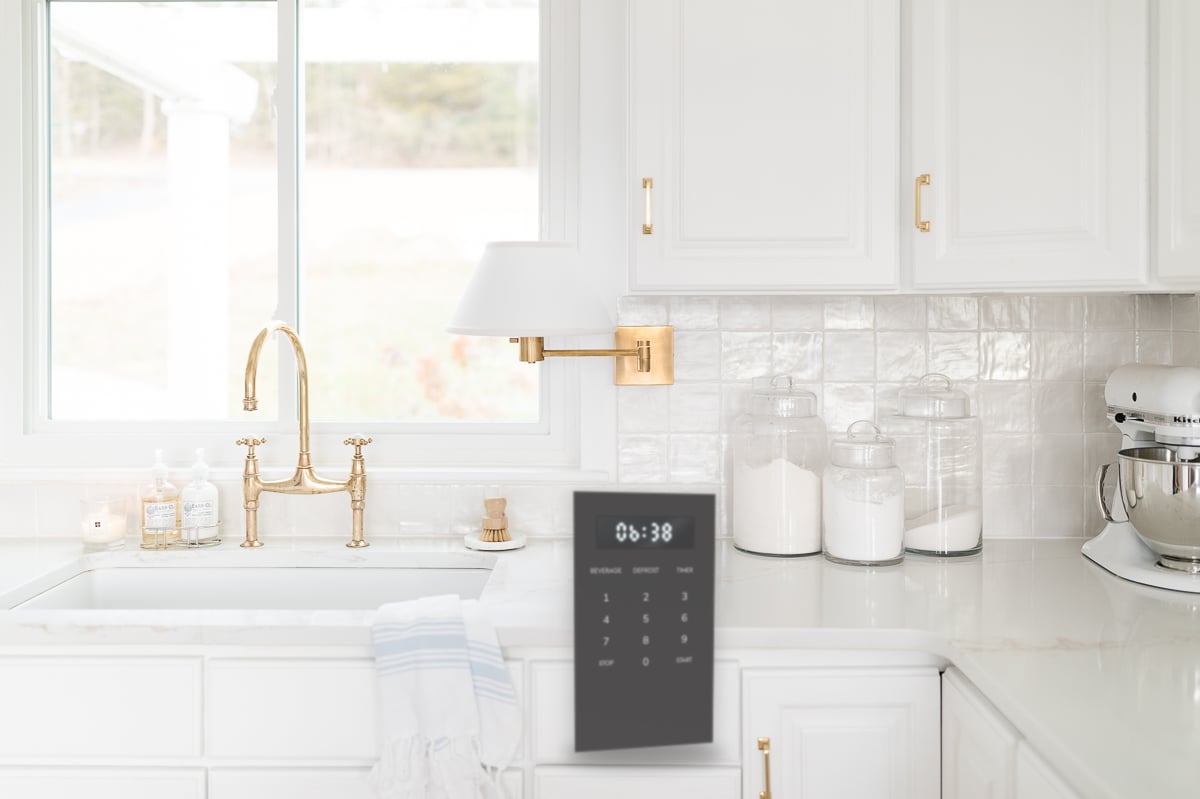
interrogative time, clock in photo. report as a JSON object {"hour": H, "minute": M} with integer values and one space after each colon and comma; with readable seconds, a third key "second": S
{"hour": 6, "minute": 38}
